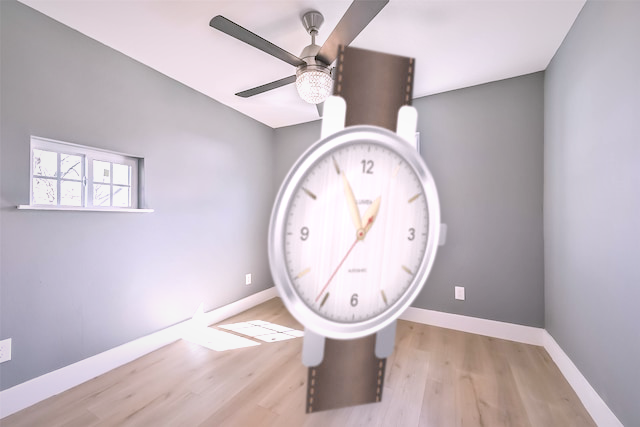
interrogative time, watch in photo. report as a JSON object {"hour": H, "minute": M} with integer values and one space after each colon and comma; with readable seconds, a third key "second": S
{"hour": 12, "minute": 55, "second": 36}
